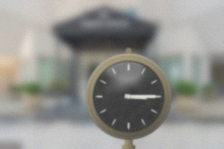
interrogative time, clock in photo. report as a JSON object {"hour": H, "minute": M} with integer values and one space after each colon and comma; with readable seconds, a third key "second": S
{"hour": 3, "minute": 15}
